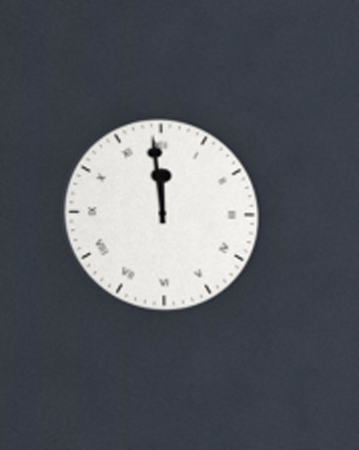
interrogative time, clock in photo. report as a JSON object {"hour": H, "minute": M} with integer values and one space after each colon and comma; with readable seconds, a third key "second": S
{"hour": 11, "minute": 59}
